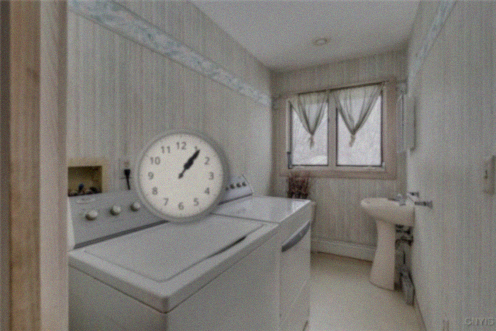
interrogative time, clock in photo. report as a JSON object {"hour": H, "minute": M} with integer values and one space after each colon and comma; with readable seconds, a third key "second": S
{"hour": 1, "minute": 6}
